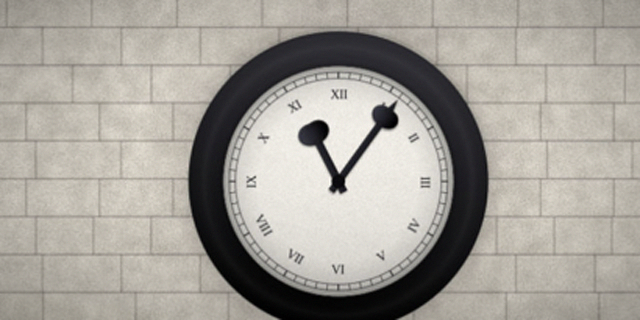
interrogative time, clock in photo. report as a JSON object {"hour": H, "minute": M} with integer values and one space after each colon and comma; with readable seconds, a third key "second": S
{"hour": 11, "minute": 6}
